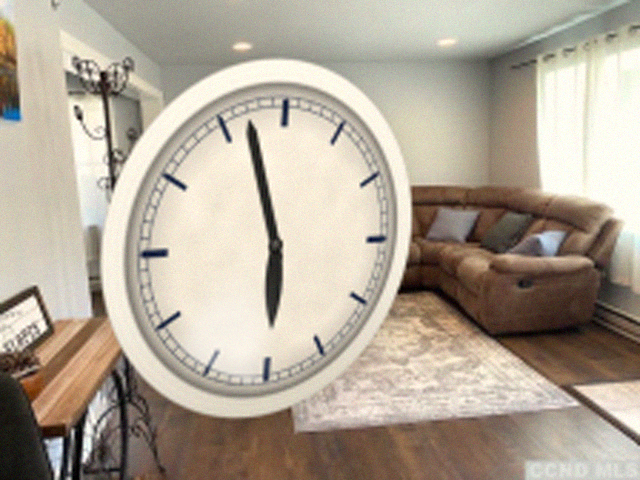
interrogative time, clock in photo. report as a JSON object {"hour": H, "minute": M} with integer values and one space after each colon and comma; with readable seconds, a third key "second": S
{"hour": 5, "minute": 57}
